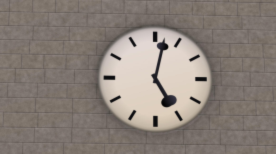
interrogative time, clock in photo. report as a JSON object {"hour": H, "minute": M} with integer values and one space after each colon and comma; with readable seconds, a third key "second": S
{"hour": 5, "minute": 2}
